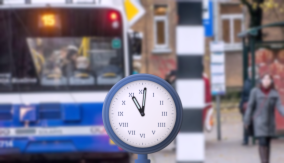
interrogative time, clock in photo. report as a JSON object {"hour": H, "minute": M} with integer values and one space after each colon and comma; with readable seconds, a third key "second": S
{"hour": 11, "minute": 1}
